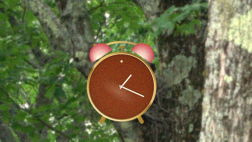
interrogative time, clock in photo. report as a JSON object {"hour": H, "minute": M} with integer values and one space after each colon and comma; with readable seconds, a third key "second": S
{"hour": 1, "minute": 19}
